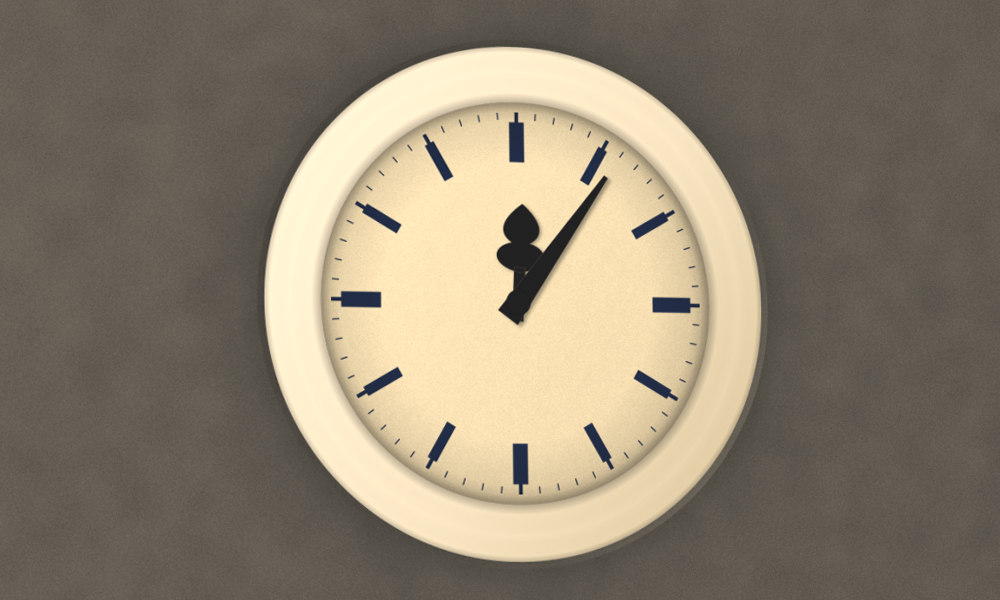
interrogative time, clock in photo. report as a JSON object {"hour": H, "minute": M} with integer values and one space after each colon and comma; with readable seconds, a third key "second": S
{"hour": 12, "minute": 6}
